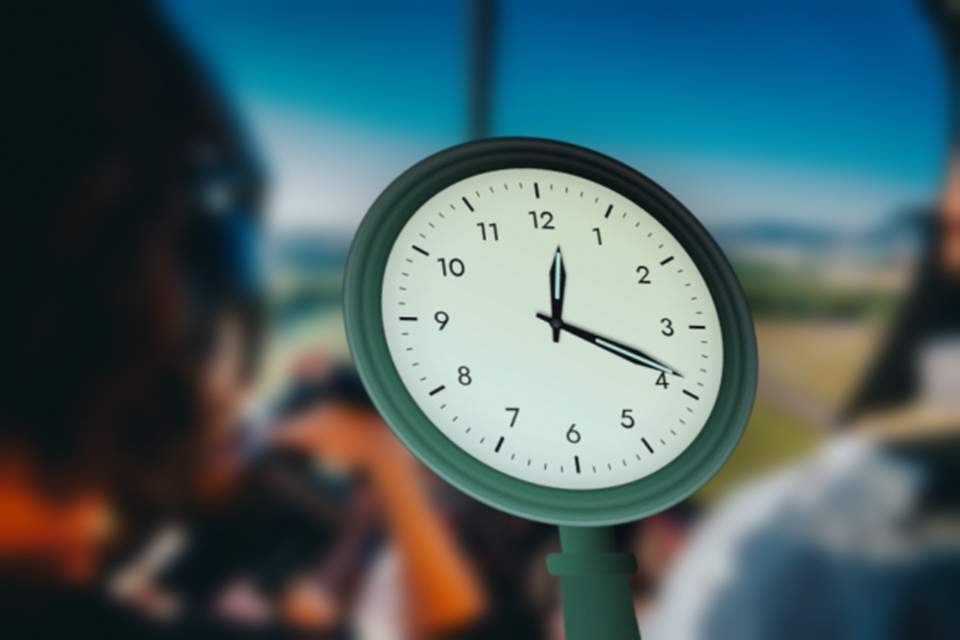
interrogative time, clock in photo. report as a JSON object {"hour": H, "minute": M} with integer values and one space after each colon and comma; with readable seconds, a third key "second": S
{"hour": 12, "minute": 19}
